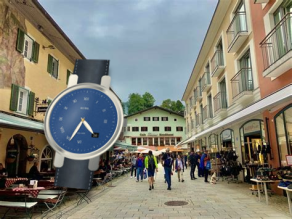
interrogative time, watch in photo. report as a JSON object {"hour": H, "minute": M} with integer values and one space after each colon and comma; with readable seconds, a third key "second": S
{"hour": 4, "minute": 34}
